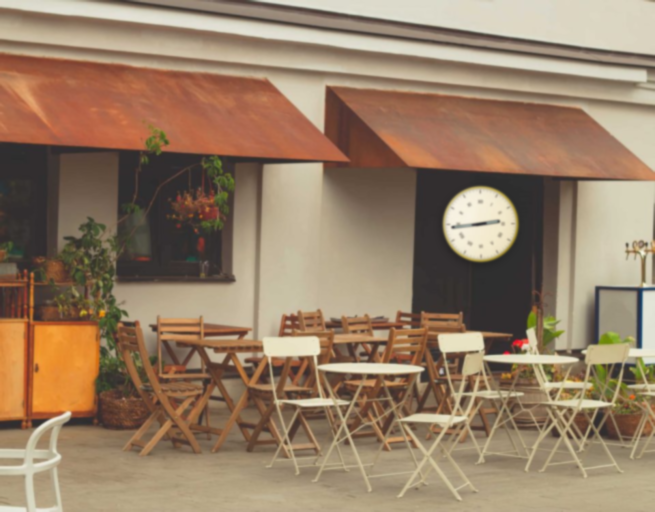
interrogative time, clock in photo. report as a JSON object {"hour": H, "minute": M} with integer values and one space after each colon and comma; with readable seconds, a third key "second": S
{"hour": 2, "minute": 44}
